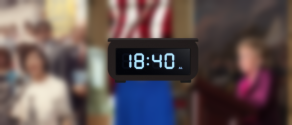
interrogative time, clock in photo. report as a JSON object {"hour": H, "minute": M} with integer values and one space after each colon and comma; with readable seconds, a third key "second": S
{"hour": 18, "minute": 40}
